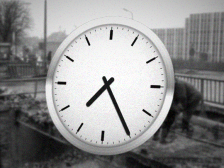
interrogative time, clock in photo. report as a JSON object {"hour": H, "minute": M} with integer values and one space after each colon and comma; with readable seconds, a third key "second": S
{"hour": 7, "minute": 25}
